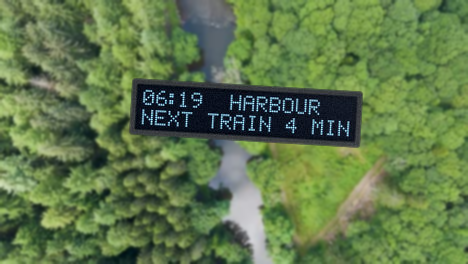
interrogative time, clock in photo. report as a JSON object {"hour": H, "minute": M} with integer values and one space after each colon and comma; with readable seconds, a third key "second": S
{"hour": 6, "minute": 19}
